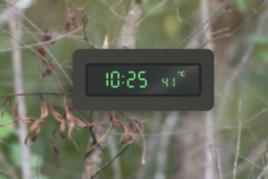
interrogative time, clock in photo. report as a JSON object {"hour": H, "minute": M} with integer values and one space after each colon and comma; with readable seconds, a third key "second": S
{"hour": 10, "minute": 25}
